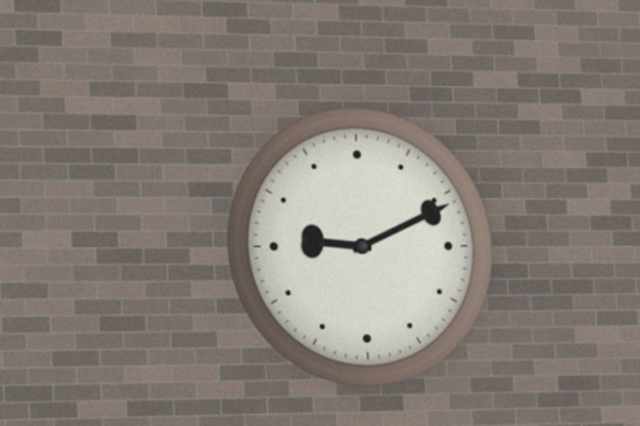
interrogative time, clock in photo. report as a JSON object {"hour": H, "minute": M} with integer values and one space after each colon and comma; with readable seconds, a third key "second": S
{"hour": 9, "minute": 11}
